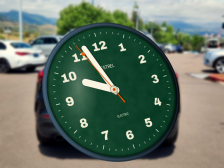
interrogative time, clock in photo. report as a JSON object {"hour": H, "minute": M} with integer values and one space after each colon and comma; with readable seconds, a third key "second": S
{"hour": 9, "minute": 56, "second": 56}
